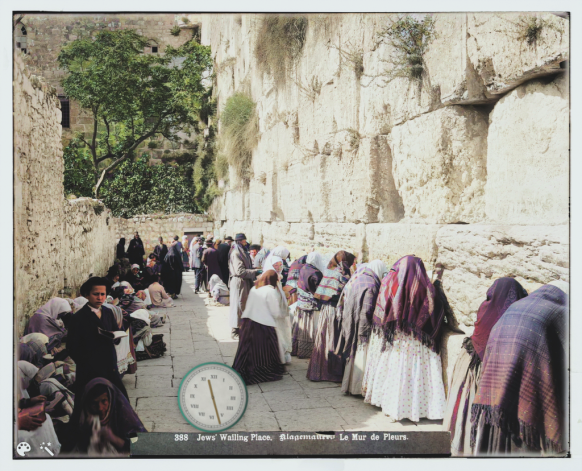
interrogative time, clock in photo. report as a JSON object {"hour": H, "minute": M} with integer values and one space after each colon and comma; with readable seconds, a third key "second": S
{"hour": 11, "minute": 27}
